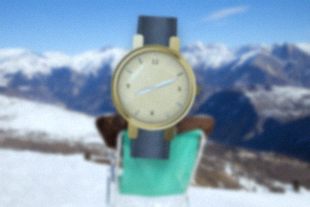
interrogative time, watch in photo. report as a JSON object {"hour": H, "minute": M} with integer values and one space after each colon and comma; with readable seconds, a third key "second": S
{"hour": 8, "minute": 11}
